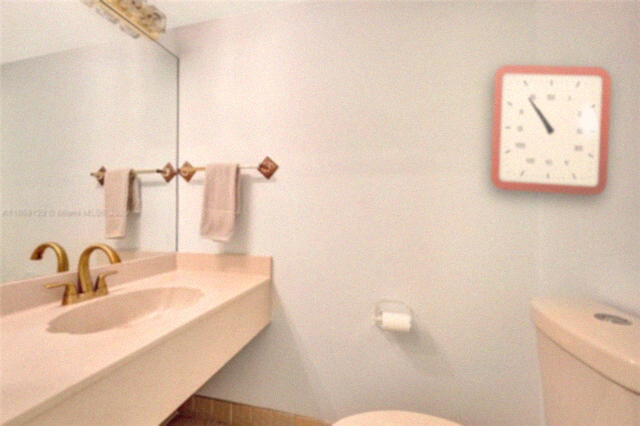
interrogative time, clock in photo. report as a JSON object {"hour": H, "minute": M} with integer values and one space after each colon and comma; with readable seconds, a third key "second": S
{"hour": 10, "minute": 54}
